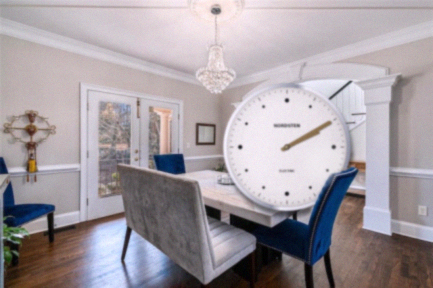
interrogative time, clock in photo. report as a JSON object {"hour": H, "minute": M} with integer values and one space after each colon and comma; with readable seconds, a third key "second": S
{"hour": 2, "minute": 10}
